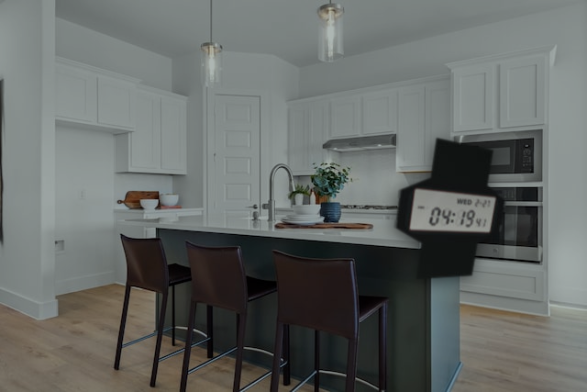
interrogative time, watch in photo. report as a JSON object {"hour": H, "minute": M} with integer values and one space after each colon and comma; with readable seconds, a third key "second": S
{"hour": 4, "minute": 19, "second": 41}
